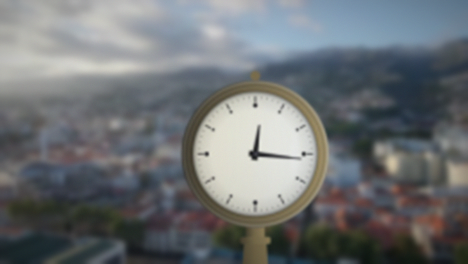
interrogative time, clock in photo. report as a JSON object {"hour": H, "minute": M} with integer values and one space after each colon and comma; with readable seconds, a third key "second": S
{"hour": 12, "minute": 16}
